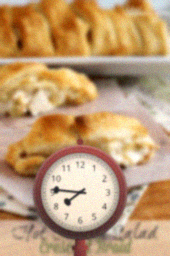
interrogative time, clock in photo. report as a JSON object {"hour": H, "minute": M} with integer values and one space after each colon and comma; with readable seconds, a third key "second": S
{"hour": 7, "minute": 46}
